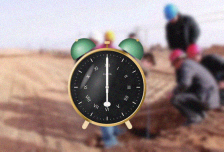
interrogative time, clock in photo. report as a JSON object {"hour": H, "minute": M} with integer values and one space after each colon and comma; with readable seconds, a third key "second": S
{"hour": 6, "minute": 0}
